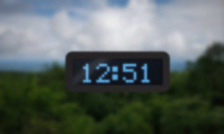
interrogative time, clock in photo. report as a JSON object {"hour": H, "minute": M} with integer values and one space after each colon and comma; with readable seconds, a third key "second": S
{"hour": 12, "minute": 51}
